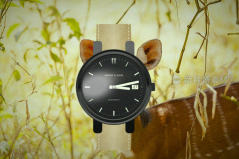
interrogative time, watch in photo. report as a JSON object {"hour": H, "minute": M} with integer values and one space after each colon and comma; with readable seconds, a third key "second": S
{"hour": 3, "minute": 13}
